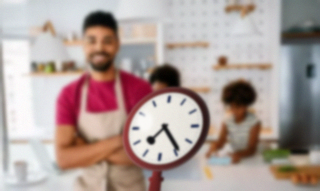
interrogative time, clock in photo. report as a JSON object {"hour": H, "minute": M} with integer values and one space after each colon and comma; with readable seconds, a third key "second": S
{"hour": 7, "minute": 24}
